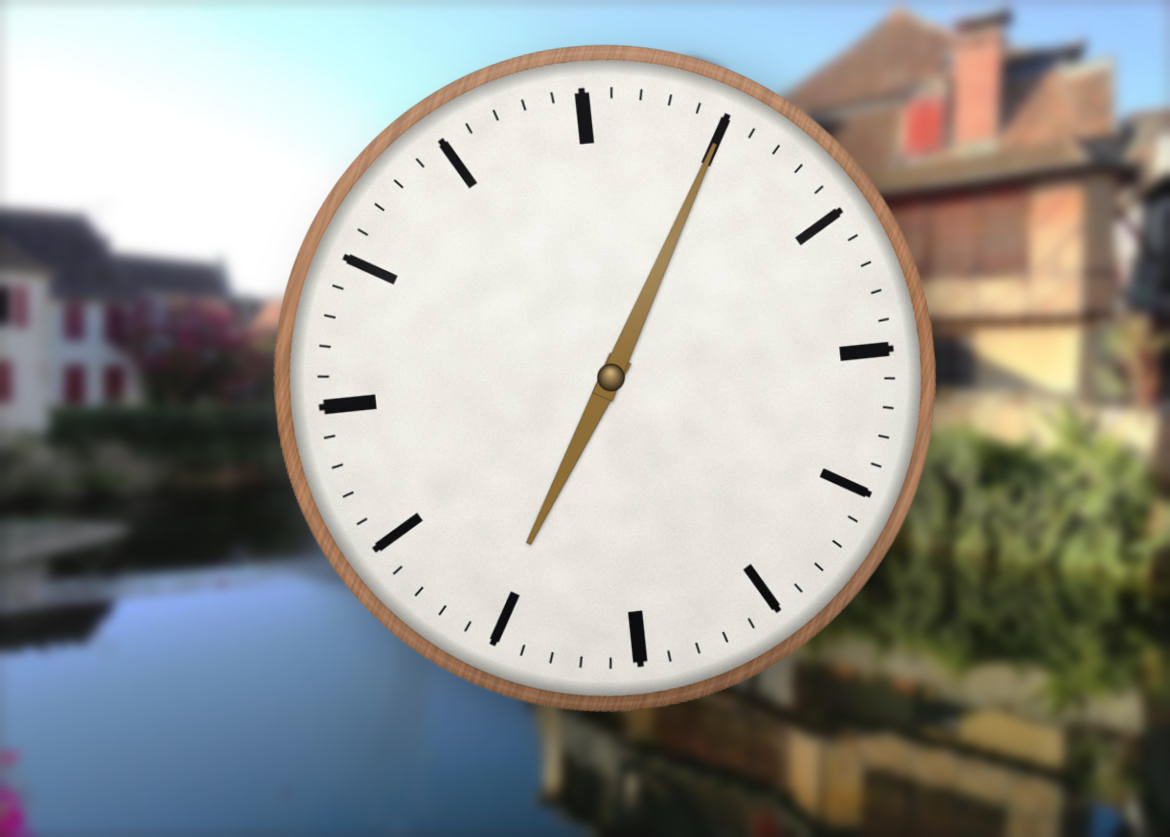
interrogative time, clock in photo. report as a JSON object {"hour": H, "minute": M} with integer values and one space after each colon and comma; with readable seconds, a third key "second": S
{"hour": 7, "minute": 5}
